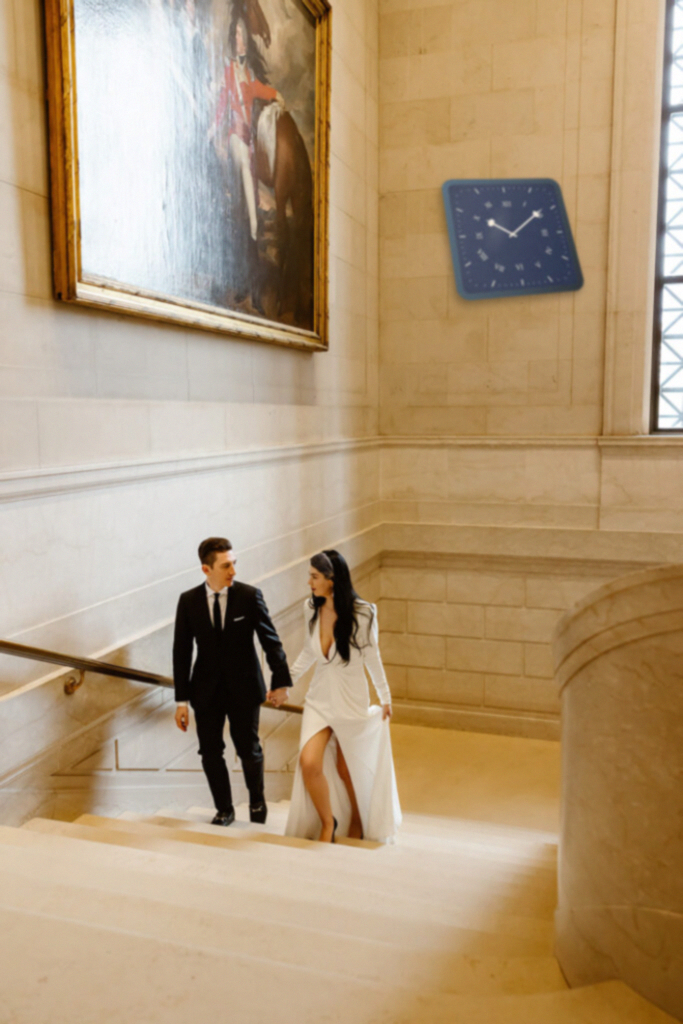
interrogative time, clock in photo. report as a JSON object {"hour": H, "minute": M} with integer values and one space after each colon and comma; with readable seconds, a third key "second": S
{"hour": 10, "minute": 9}
